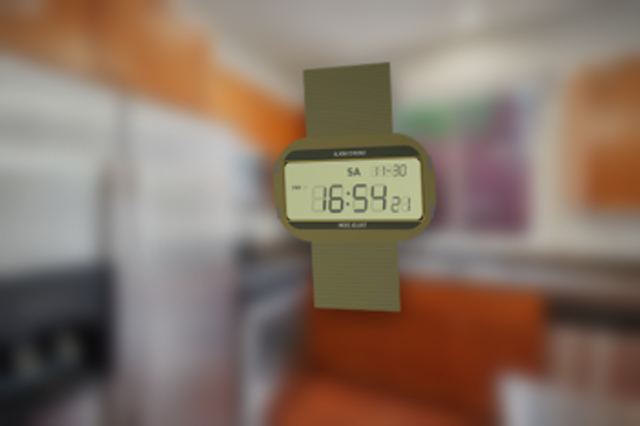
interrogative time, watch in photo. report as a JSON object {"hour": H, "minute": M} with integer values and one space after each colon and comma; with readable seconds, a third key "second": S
{"hour": 16, "minute": 54, "second": 21}
